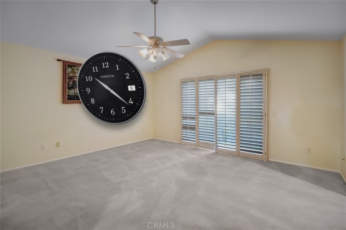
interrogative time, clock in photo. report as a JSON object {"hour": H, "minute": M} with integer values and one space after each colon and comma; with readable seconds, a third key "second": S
{"hour": 10, "minute": 22}
